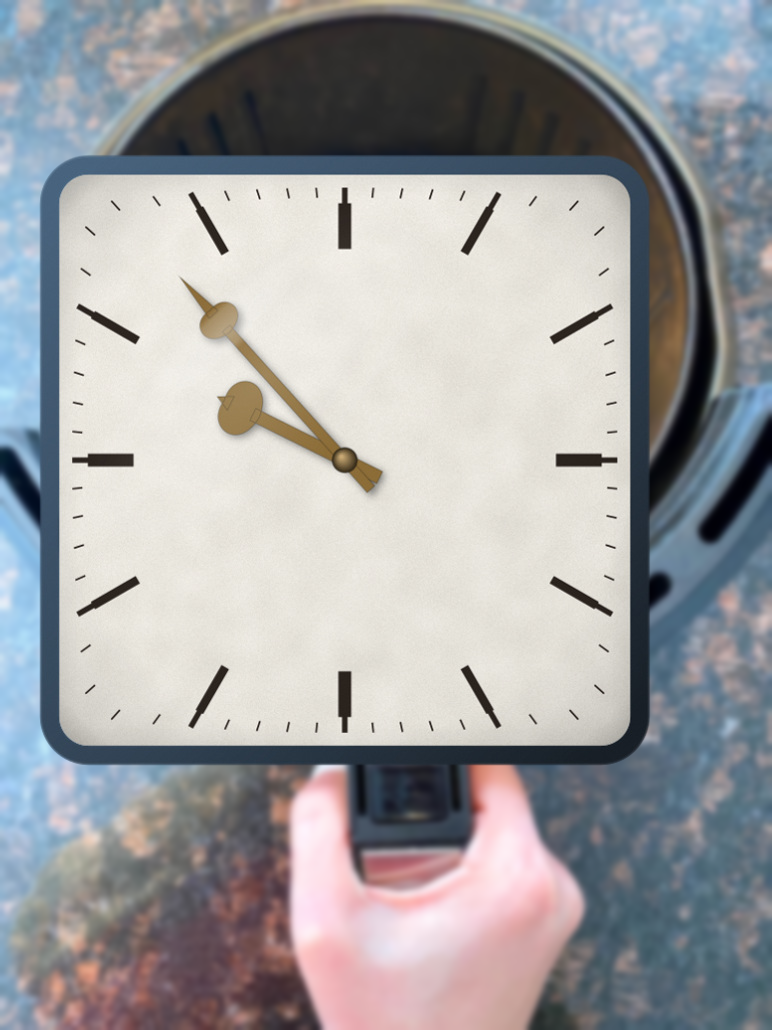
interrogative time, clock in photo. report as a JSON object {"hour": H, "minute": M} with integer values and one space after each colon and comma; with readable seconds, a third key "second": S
{"hour": 9, "minute": 53}
